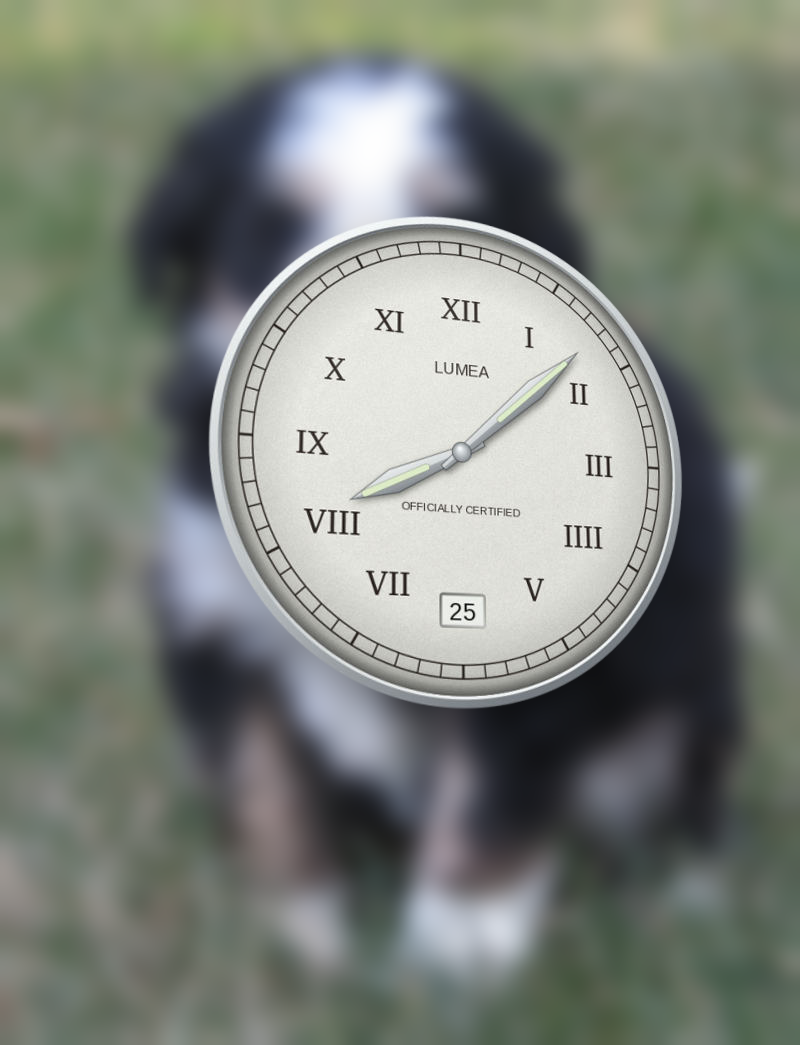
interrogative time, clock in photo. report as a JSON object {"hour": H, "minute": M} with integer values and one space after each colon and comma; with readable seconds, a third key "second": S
{"hour": 8, "minute": 8}
